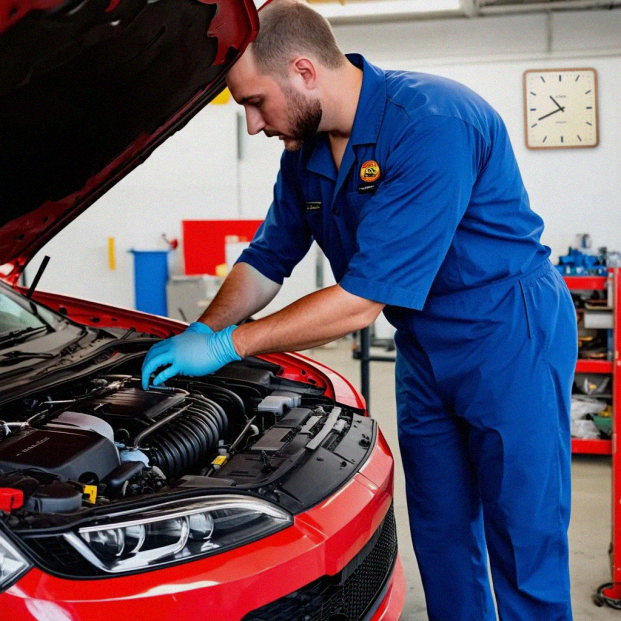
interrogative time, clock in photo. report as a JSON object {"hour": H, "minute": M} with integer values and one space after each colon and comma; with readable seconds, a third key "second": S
{"hour": 10, "minute": 41}
